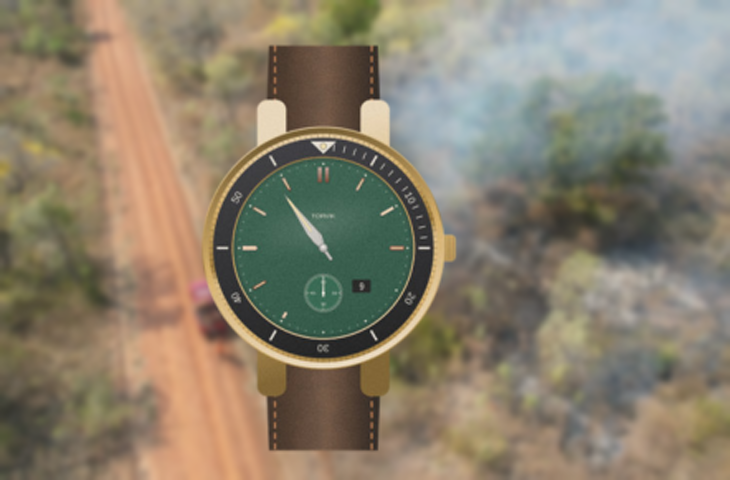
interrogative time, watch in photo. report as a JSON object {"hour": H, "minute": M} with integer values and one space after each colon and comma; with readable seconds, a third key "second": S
{"hour": 10, "minute": 54}
